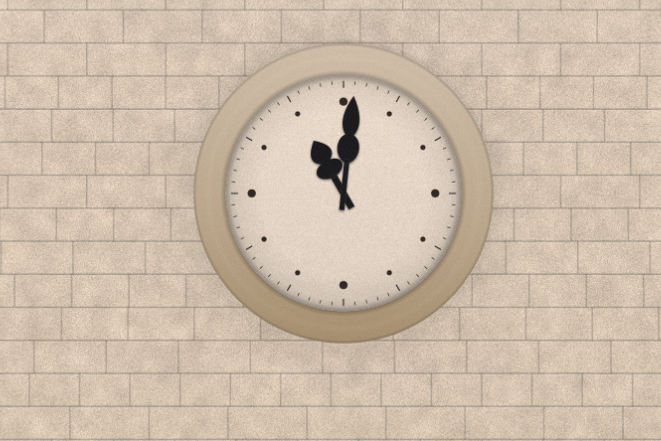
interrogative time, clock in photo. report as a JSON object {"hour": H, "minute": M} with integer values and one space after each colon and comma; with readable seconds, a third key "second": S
{"hour": 11, "minute": 1}
